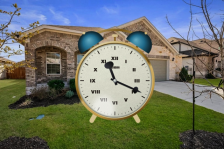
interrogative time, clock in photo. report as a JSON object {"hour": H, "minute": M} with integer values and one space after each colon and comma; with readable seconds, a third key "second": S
{"hour": 11, "minute": 19}
